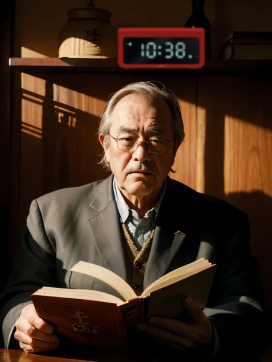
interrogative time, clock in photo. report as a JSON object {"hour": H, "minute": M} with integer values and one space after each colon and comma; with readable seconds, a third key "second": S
{"hour": 10, "minute": 38}
